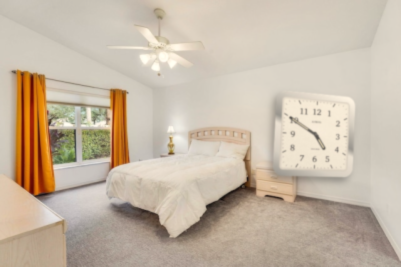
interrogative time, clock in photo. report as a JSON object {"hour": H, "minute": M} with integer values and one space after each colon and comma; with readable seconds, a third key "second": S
{"hour": 4, "minute": 50}
